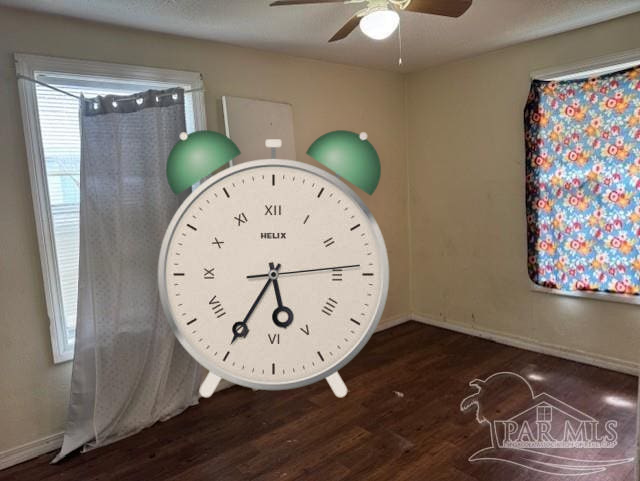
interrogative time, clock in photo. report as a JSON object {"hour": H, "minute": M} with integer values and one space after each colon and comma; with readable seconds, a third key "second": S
{"hour": 5, "minute": 35, "second": 14}
